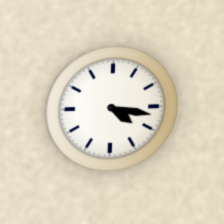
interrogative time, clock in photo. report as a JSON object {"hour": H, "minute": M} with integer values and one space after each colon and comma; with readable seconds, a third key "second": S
{"hour": 4, "minute": 17}
